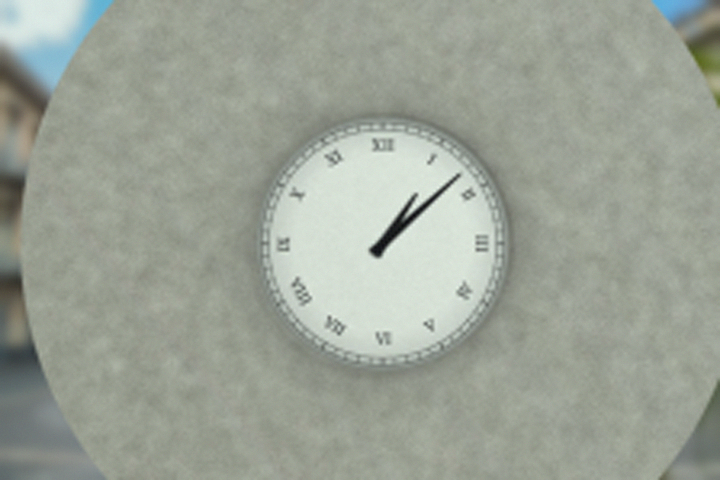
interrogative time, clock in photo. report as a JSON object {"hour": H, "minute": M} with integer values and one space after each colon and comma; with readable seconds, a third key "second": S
{"hour": 1, "minute": 8}
